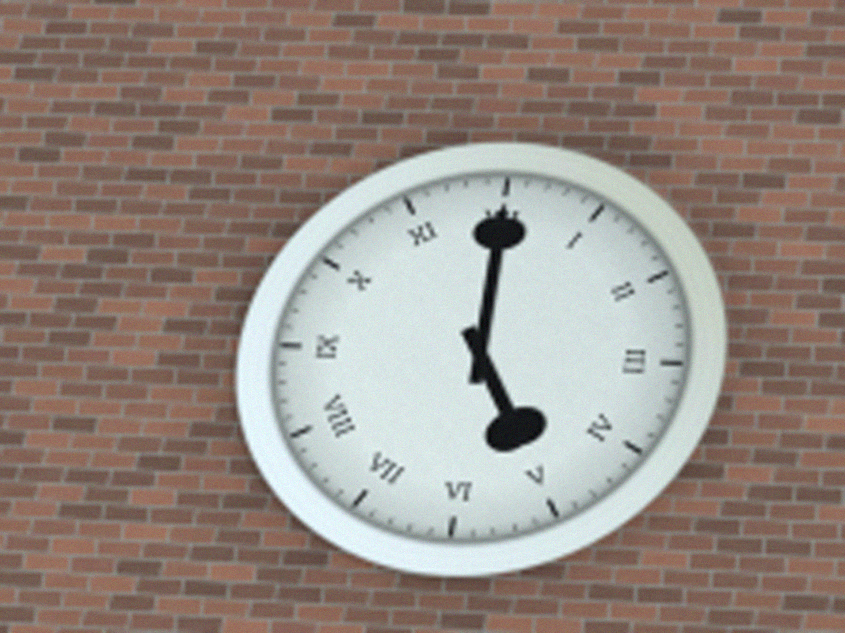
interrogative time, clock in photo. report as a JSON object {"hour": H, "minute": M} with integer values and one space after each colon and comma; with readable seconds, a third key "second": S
{"hour": 5, "minute": 0}
